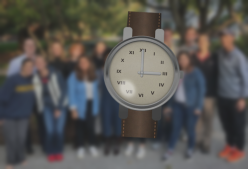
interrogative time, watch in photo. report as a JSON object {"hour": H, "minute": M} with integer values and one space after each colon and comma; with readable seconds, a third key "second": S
{"hour": 3, "minute": 0}
